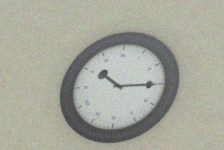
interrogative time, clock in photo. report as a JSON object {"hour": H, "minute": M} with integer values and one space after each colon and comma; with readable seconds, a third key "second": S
{"hour": 10, "minute": 15}
